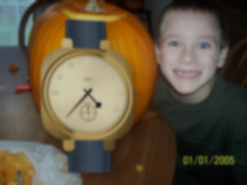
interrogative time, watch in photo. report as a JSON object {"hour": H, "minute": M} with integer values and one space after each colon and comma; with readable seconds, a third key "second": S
{"hour": 4, "minute": 37}
